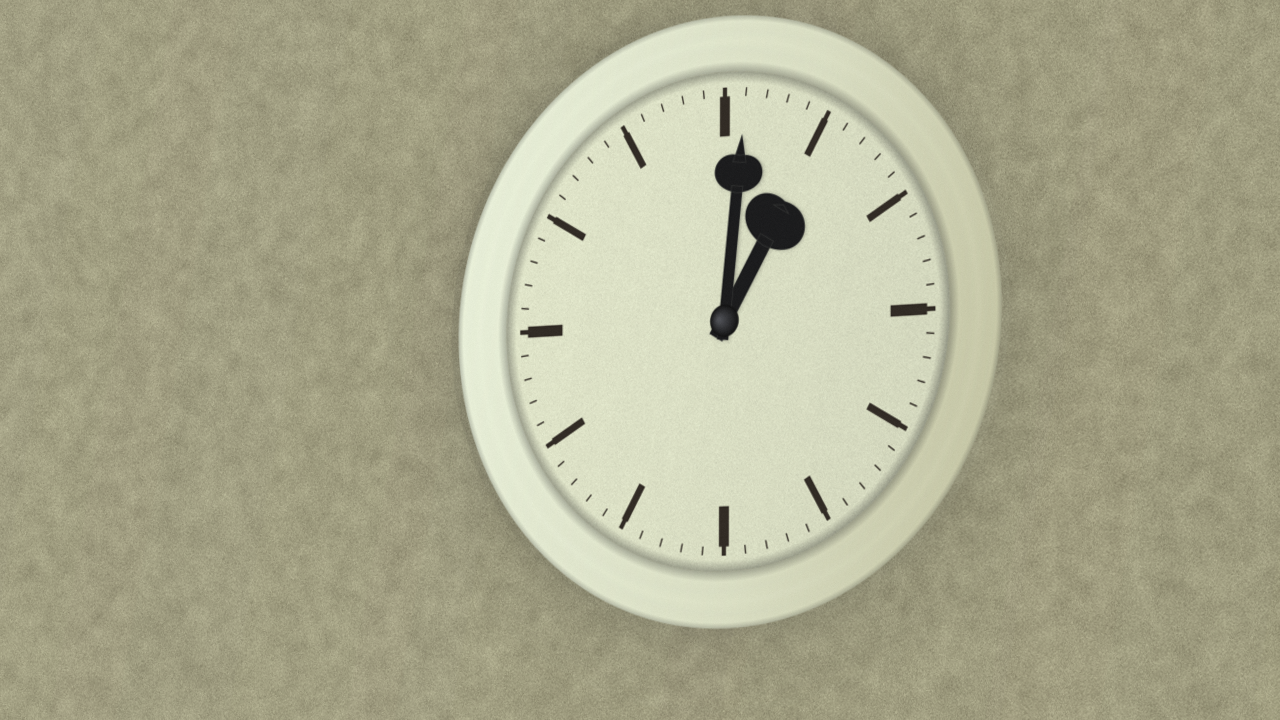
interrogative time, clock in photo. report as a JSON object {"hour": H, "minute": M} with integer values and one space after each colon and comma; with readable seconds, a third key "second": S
{"hour": 1, "minute": 1}
